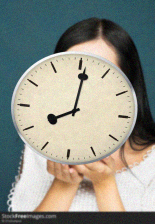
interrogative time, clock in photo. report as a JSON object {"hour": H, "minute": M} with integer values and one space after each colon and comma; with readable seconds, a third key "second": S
{"hour": 8, "minute": 1}
